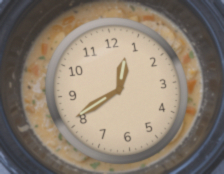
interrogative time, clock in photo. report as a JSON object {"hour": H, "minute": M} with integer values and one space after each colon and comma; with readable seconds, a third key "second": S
{"hour": 12, "minute": 41}
